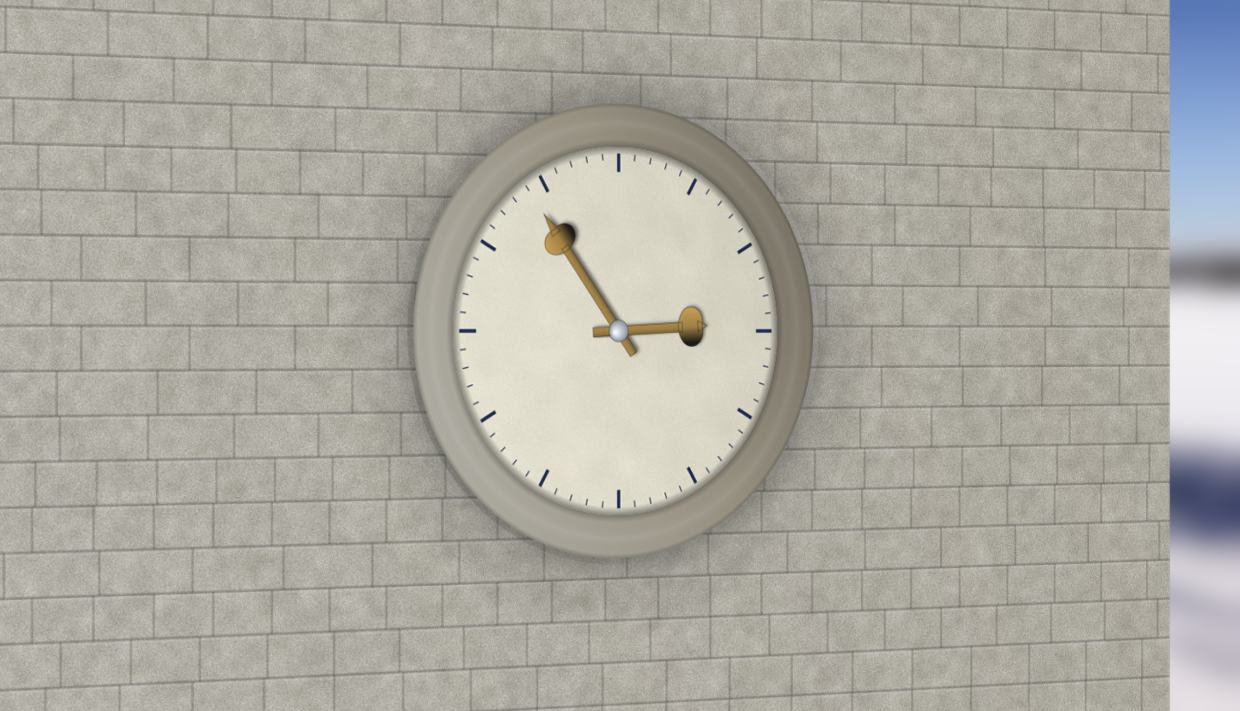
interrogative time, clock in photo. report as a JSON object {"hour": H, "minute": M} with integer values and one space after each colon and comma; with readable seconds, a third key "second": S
{"hour": 2, "minute": 54}
